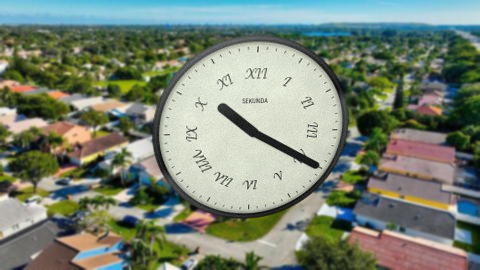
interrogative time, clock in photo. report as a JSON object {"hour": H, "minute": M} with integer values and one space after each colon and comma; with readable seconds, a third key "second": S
{"hour": 10, "minute": 20}
